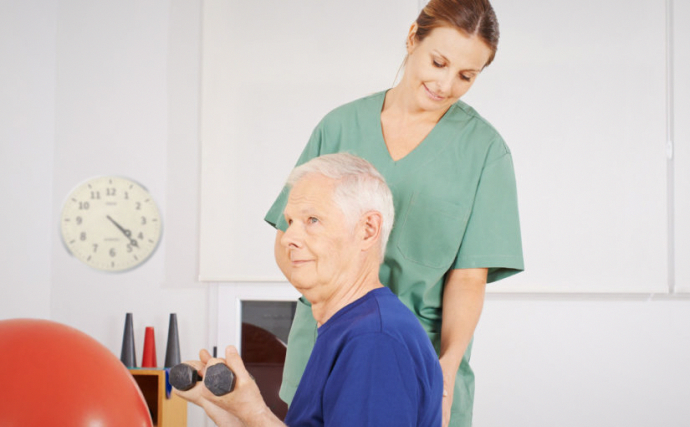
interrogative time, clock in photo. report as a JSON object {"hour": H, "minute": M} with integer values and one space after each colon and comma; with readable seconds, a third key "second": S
{"hour": 4, "minute": 23}
